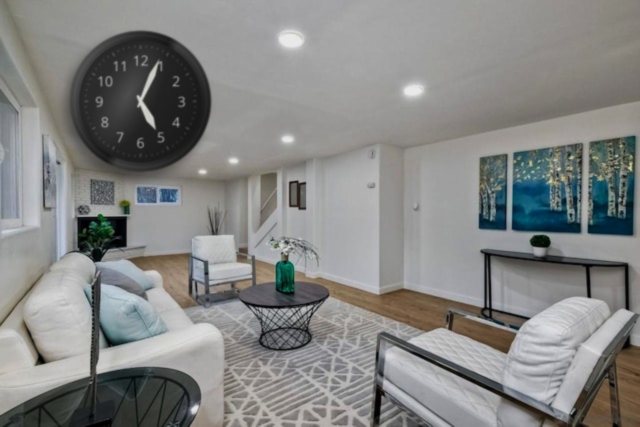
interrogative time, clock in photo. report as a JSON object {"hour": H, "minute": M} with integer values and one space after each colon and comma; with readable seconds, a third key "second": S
{"hour": 5, "minute": 4}
